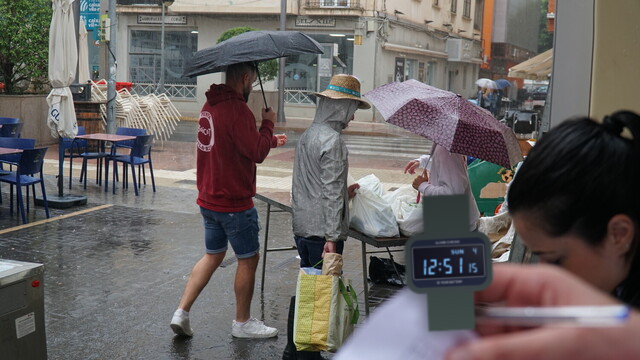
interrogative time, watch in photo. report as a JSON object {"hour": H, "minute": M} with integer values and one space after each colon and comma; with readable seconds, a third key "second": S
{"hour": 12, "minute": 51}
